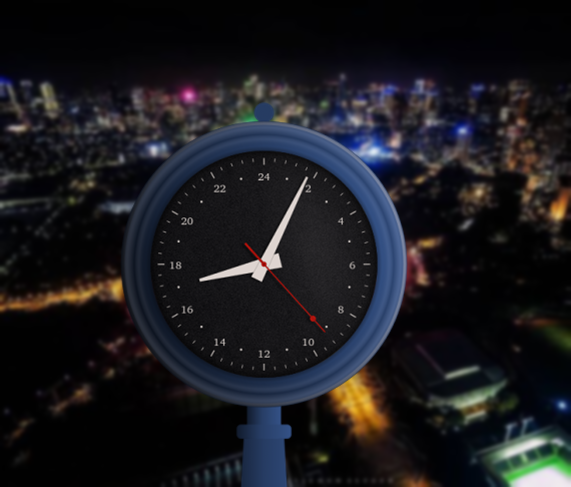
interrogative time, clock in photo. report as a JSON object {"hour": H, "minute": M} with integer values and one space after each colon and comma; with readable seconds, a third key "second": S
{"hour": 17, "minute": 4, "second": 23}
